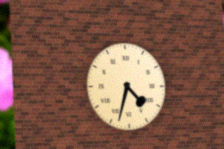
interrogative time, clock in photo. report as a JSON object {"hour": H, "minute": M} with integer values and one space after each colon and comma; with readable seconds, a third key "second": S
{"hour": 4, "minute": 33}
